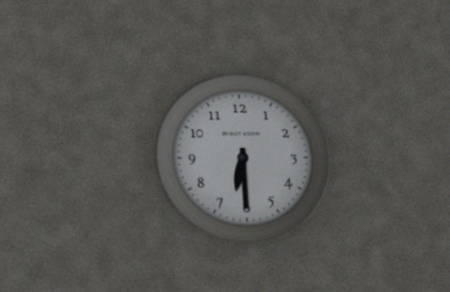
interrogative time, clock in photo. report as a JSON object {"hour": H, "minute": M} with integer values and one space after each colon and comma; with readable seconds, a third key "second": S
{"hour": 6, "minute": 30}
